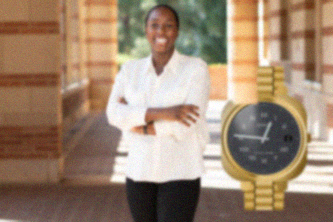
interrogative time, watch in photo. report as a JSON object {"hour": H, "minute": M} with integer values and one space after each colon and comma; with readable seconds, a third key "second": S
{"hour": 12, "minute": 46}
